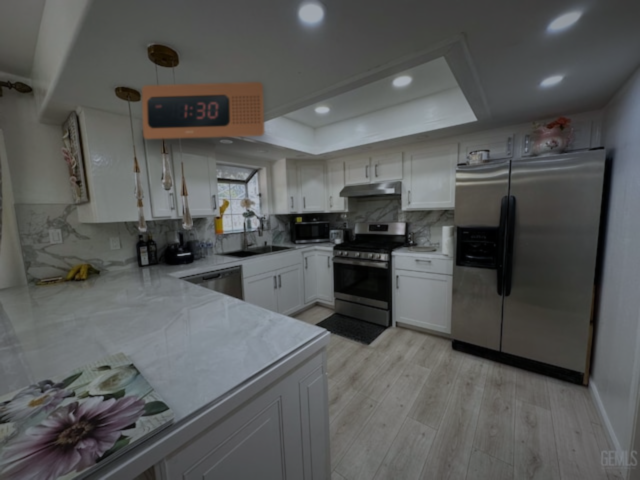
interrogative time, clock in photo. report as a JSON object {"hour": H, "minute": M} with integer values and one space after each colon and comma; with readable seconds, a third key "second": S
{"hour": 1, "minute": 30}
